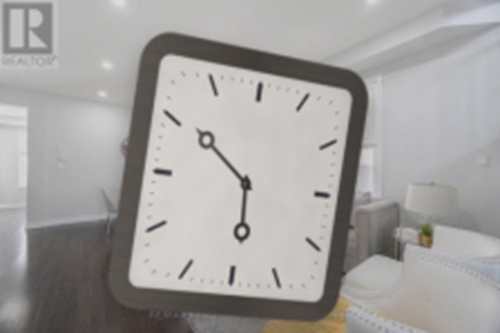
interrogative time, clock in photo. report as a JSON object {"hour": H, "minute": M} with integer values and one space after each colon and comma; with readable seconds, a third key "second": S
{"hour": 5, "minute": 51}
